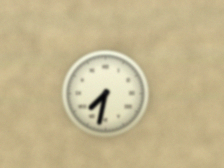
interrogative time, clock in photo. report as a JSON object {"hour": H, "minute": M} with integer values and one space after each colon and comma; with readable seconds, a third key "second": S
{"hour": 7, "minute": 32}
